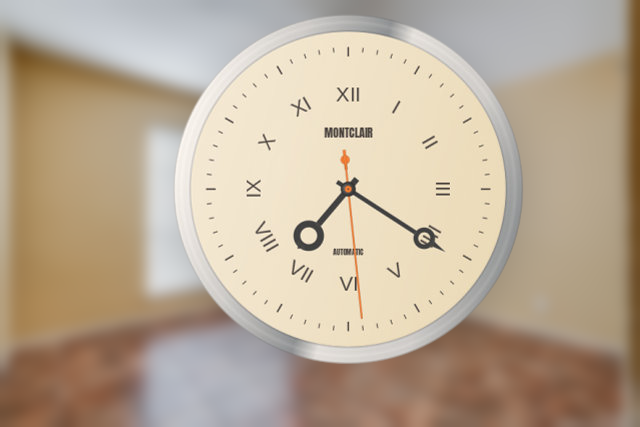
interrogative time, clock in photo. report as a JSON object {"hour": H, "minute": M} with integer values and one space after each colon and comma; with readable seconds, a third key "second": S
{"hour": 7, "minute": 20, "second": 29}
